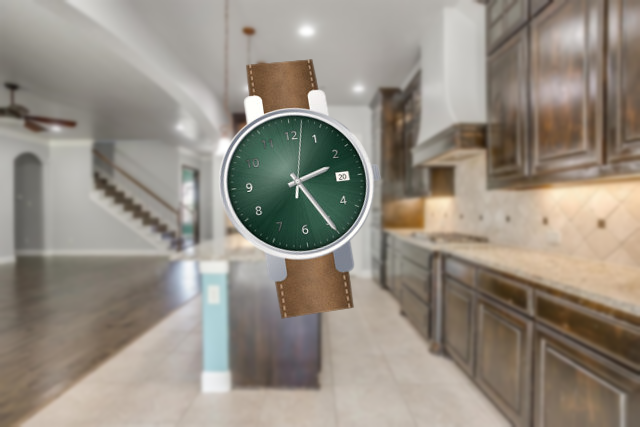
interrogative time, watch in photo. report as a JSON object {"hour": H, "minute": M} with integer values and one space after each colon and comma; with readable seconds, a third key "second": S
{"hour": 2, "minute": 25, "second": 2}
